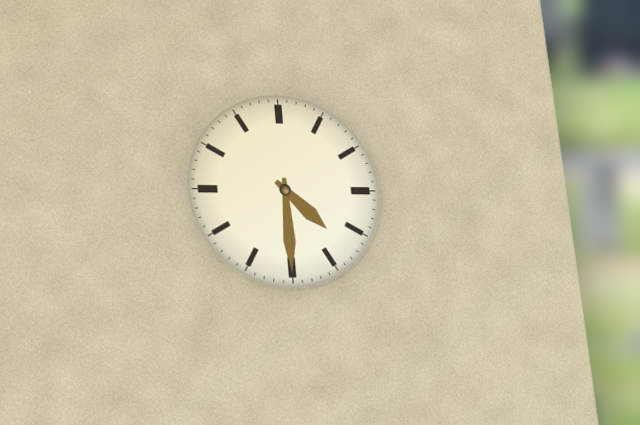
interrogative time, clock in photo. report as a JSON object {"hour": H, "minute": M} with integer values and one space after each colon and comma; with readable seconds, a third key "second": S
{"hour": 4, "minute": 30}
